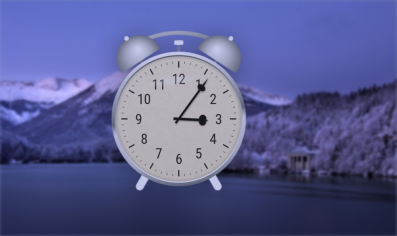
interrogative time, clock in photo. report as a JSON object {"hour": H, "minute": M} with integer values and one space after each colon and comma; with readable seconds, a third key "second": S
{"hour": 3, "minute": 6}
